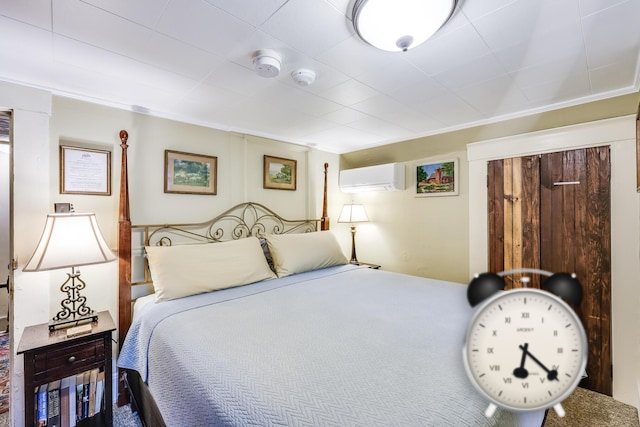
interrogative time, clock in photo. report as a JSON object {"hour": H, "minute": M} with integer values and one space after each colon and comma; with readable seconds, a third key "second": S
{"hour": 6, "minute": 22}
